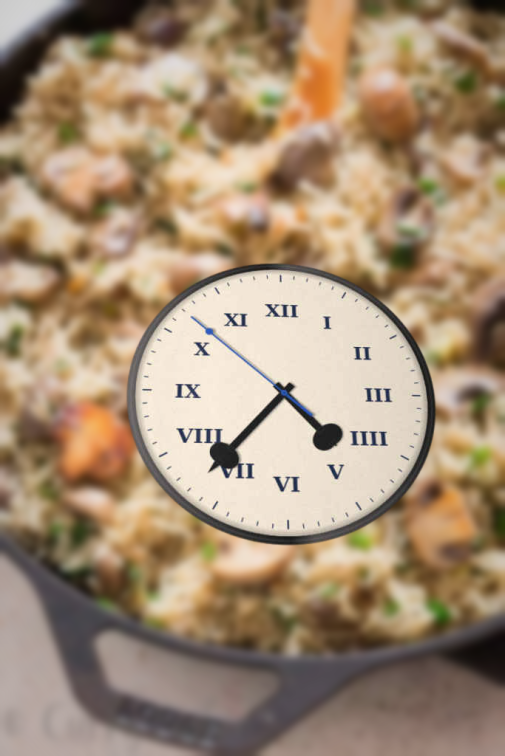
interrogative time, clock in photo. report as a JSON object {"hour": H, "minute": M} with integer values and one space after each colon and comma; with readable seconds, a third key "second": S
{"hour": 4, "minute": 36, "second": 52}
